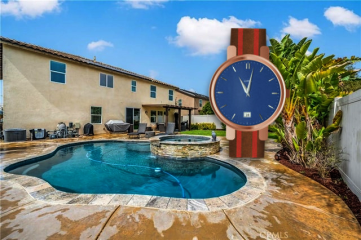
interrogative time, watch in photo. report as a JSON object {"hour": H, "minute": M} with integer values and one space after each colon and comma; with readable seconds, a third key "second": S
{"hour": 11, "minute": 2}
